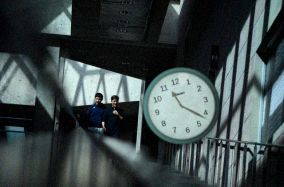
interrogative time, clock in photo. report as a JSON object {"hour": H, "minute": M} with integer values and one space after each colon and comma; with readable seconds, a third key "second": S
{"hour": 11, "minute": 22}
